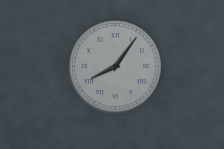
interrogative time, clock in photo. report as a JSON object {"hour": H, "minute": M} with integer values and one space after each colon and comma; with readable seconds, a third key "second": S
{"hour": 8, "minute": 6}
